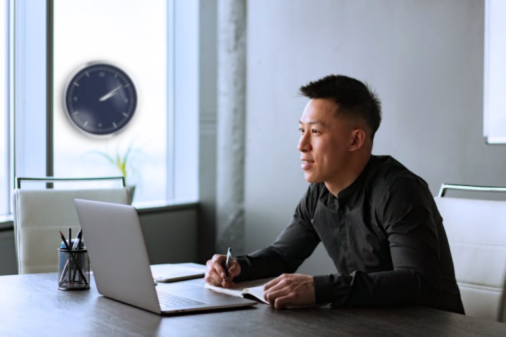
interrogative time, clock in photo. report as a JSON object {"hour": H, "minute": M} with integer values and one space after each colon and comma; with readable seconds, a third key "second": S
{"hour": 2, "minute": 9}
